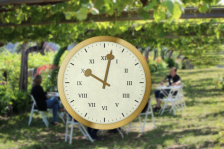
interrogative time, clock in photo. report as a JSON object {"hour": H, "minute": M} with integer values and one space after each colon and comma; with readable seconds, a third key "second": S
{"hour": 10, "minute": 2}
